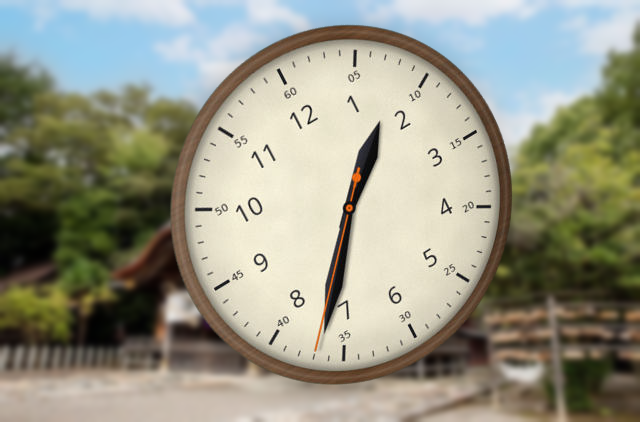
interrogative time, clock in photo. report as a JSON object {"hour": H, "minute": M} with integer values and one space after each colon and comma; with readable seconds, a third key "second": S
{"hour": 1, "minute": 36, "second": 37}
